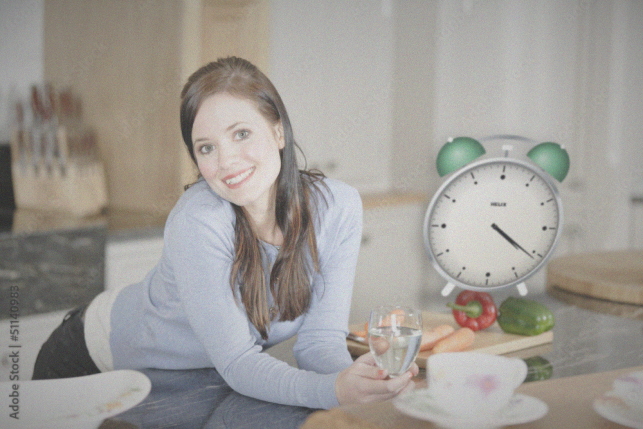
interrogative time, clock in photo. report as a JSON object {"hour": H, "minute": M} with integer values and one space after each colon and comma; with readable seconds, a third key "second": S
{"hour": 4, "minute": 21}
